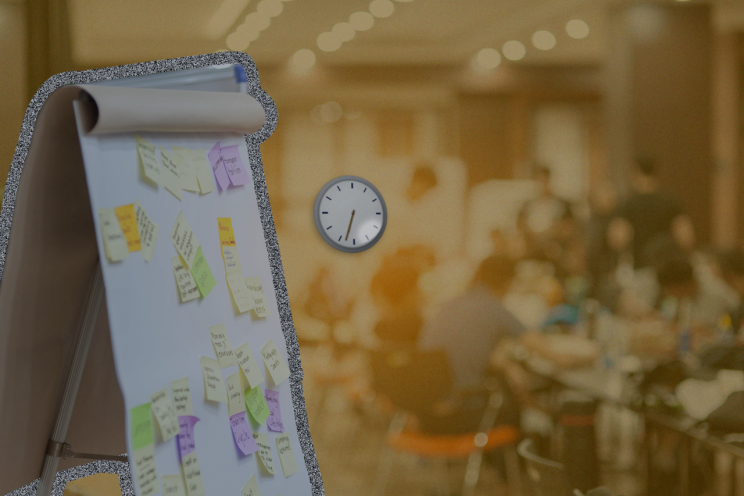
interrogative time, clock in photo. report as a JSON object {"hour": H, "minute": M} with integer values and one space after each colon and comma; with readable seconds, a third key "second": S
{"hour": 6, "minute": 33}
